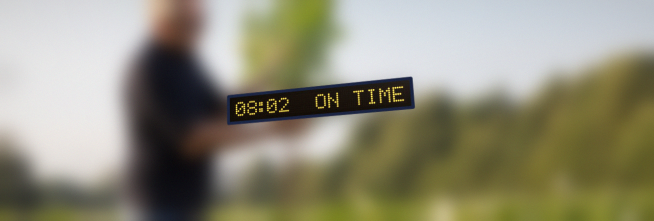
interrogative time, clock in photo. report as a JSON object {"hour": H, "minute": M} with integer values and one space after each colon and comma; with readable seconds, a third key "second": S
{"hour": 8, "minute": 2}
